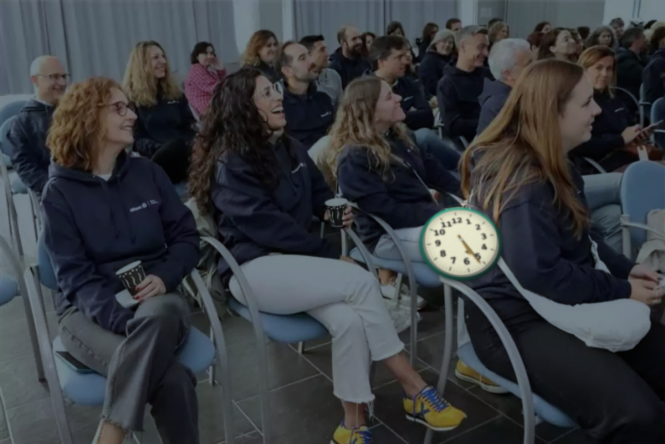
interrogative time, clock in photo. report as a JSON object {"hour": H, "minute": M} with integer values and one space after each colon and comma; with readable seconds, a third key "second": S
{"hour": 5, "minute": 26}
